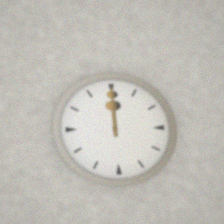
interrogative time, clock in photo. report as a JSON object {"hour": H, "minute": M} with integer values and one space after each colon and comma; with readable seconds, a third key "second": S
{"hour": 12, "minute": 0}
